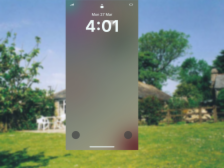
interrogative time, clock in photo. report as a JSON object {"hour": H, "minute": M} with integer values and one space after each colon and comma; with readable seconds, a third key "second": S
{"hour": 4, "minute": 1}
